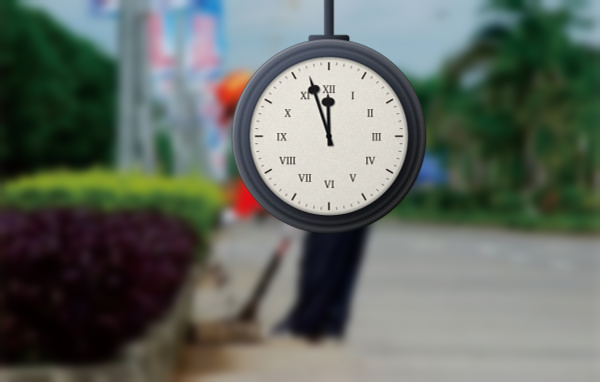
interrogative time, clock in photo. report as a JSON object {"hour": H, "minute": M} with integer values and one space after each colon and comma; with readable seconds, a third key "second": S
{"hour": 11, "minute": 57}
